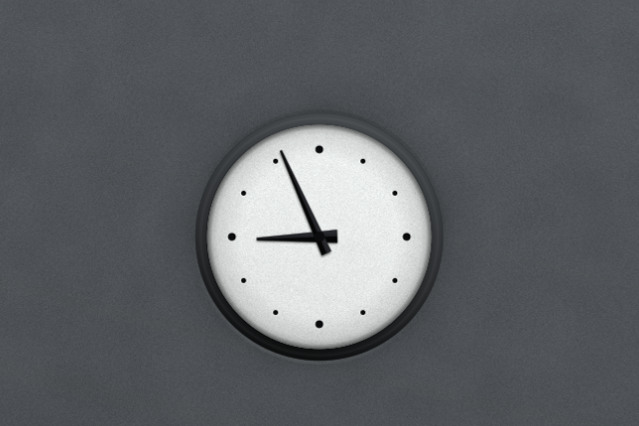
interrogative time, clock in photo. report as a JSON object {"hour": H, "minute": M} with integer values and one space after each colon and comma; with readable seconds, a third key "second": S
{"hour": 8, "minute": 56}
